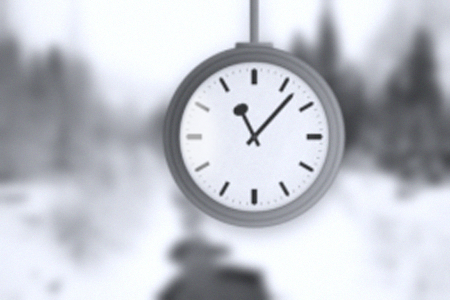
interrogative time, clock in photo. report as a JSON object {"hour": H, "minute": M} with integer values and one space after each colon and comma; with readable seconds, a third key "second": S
{"hour": 11, "minute": 7}
